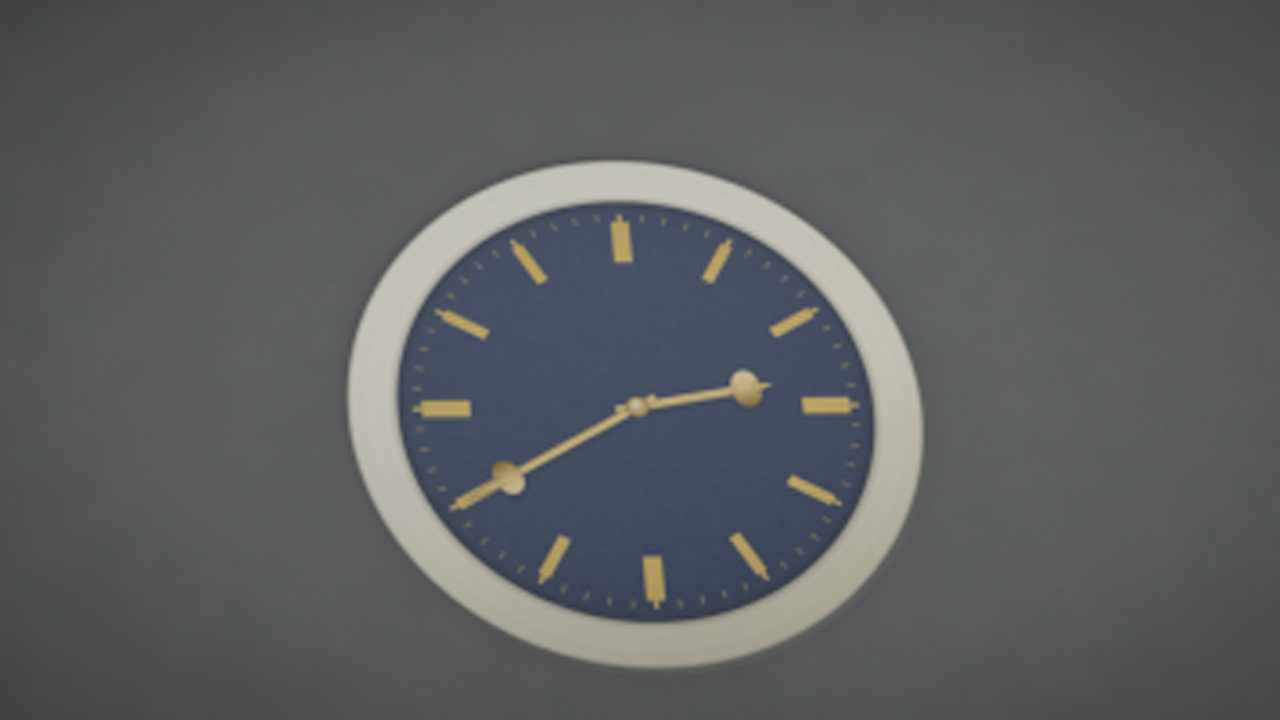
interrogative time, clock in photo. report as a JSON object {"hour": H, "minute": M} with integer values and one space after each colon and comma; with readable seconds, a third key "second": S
{"hour": 2, "minute": 40}
